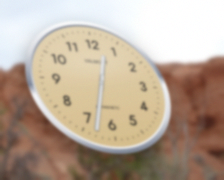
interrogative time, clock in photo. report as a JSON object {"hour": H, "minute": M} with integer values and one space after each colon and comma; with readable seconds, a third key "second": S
{"hour": 12, "minute": 33}
